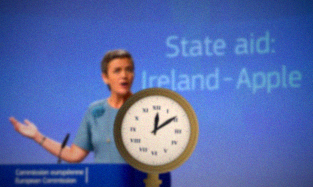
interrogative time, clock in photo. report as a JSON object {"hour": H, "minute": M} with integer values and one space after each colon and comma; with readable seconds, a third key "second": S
{"hour": 12, "minute": 9}
